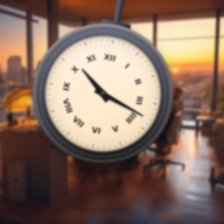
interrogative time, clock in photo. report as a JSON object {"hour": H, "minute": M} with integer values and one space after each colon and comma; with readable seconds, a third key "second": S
{"hour": 10, "minute": 18}
